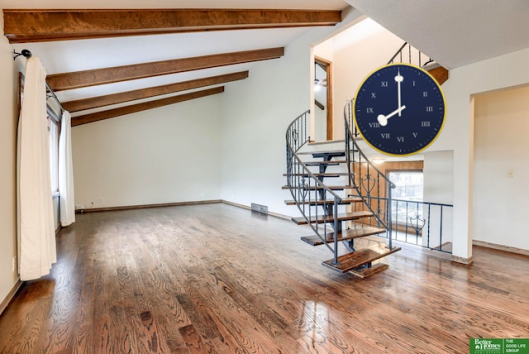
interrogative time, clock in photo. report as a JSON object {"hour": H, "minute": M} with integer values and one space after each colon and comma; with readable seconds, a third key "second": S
{"hour": 8, "minute": 0}
